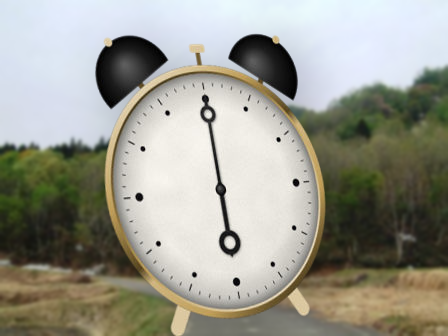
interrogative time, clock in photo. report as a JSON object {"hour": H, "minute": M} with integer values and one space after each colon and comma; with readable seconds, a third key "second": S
{"hour": 6, "minute": 0}
